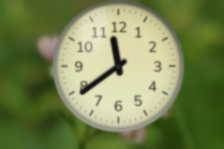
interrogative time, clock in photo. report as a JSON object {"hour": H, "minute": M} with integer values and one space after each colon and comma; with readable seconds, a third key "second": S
{"hour": 11, "minute": 39}
